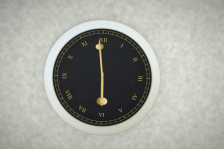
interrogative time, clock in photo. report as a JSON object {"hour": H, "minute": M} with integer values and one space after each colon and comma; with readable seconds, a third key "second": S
{"hour": 5, "minute": 59}
